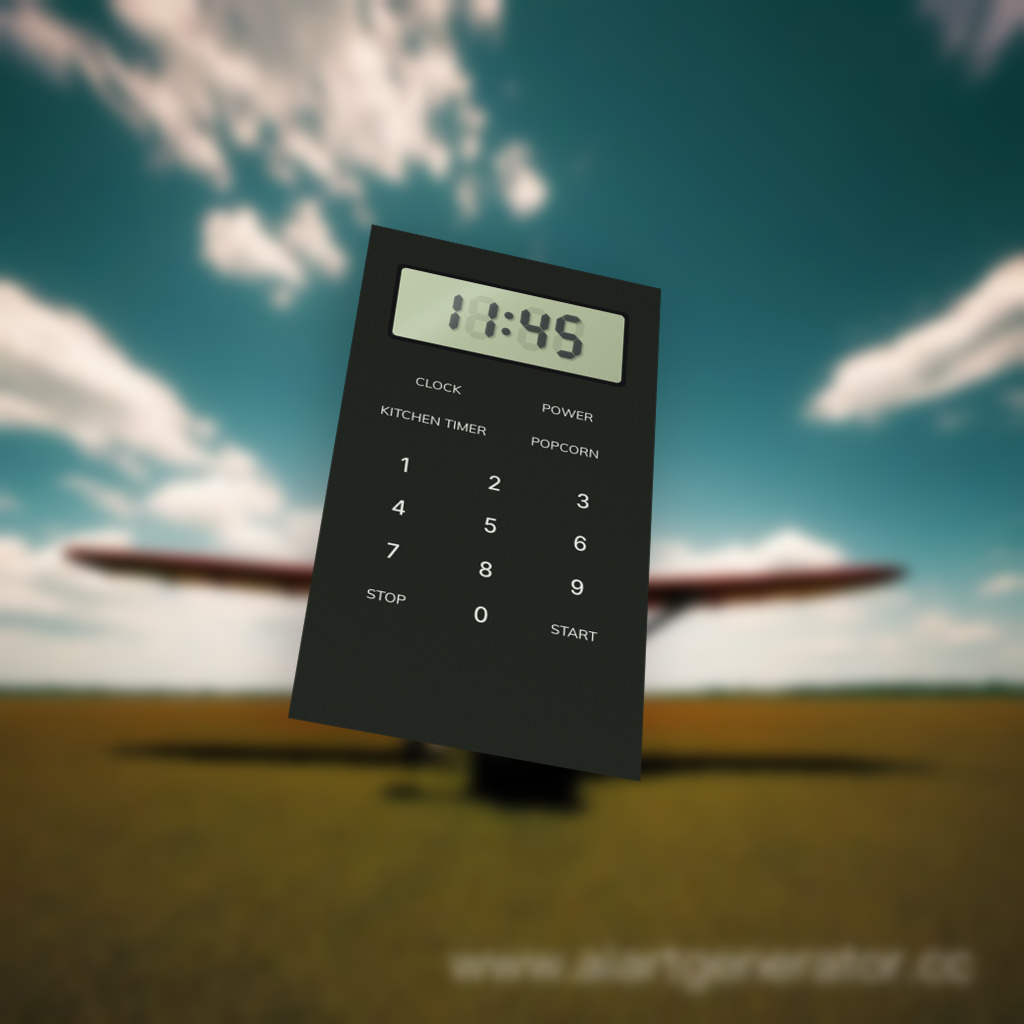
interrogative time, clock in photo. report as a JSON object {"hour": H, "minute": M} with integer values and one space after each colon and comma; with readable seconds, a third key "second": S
{"hour": 11, "minute": 45}
